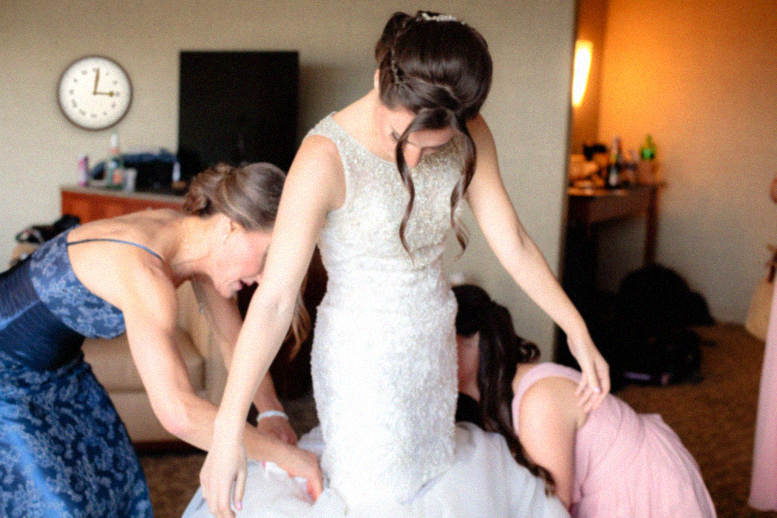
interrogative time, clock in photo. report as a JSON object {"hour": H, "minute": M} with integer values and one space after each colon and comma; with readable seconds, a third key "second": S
{"hour": 3, "minute": 1}
